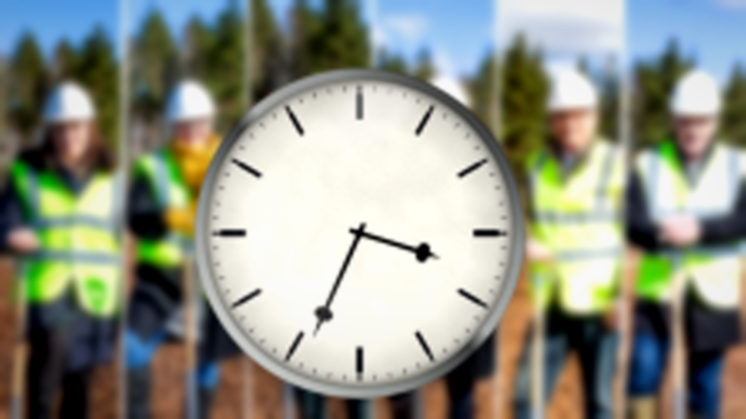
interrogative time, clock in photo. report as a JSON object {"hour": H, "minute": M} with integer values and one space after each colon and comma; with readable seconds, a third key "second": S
{"hour": 3, "minute": 34}
